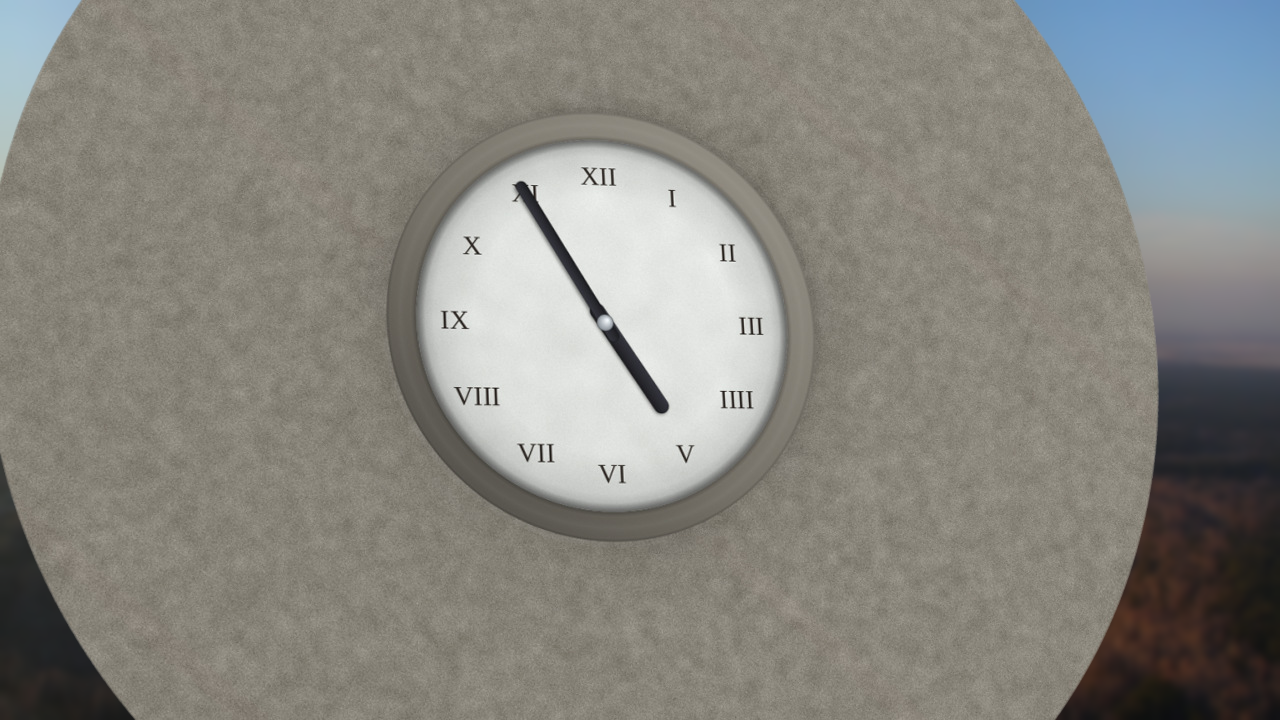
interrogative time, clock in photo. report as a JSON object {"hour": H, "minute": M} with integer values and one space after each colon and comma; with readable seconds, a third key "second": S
{"hour": 4, "minute": 55}
